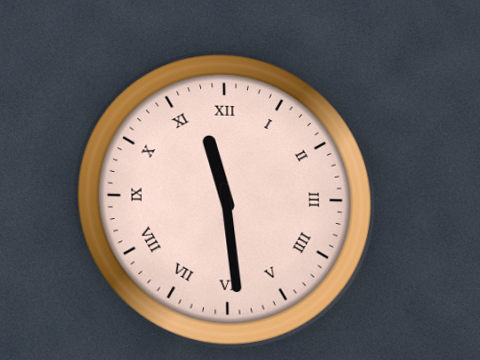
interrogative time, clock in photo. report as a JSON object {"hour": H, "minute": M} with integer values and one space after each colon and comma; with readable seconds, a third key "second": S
{"hour": 11, "minute": 29}
